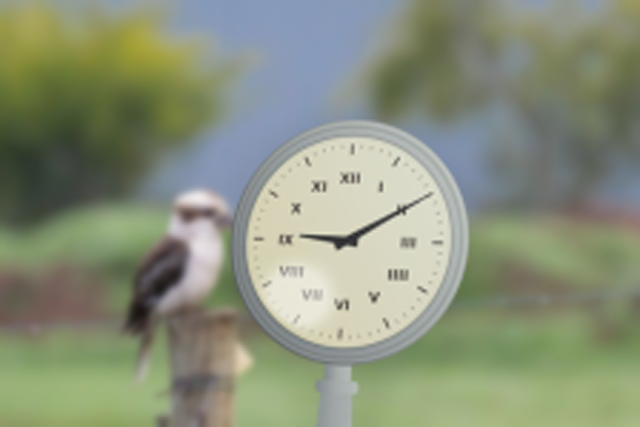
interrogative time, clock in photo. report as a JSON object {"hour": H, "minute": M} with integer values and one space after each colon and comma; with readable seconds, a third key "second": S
{"hour": 9, "minute": 10}
